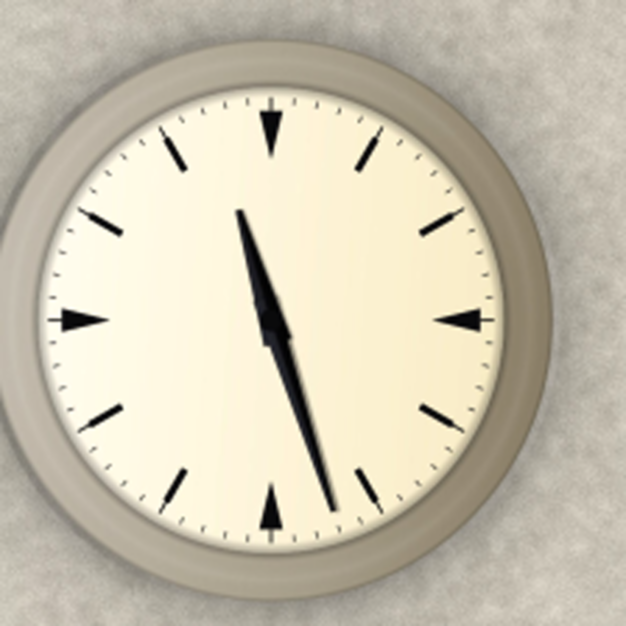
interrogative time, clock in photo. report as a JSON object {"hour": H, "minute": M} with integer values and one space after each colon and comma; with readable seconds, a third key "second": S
{"hour": 11, "minute": 27}
